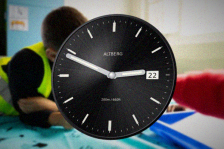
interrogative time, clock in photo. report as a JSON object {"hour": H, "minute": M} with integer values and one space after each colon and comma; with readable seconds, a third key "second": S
{"hour": 2, "minute": 49}
